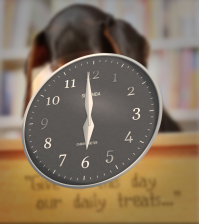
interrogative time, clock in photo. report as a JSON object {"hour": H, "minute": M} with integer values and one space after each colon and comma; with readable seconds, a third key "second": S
{"hour": 5, "minute": 59}
